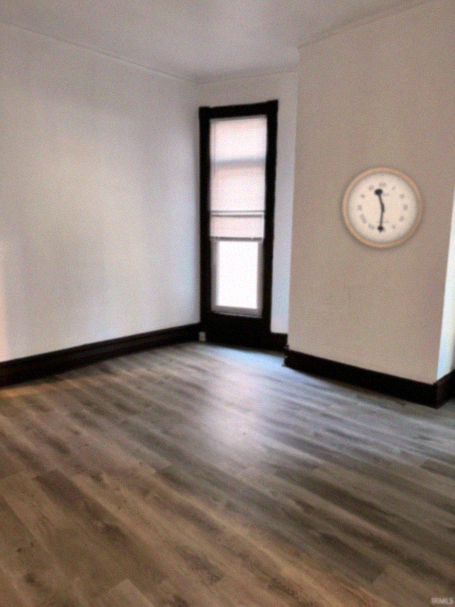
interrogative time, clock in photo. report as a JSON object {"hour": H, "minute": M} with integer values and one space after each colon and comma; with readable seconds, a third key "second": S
{"hour": 11, "minute": 31}
